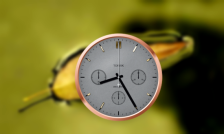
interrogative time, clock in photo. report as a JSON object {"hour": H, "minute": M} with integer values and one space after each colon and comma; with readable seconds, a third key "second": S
{"hour": 8, "minute": 25}
